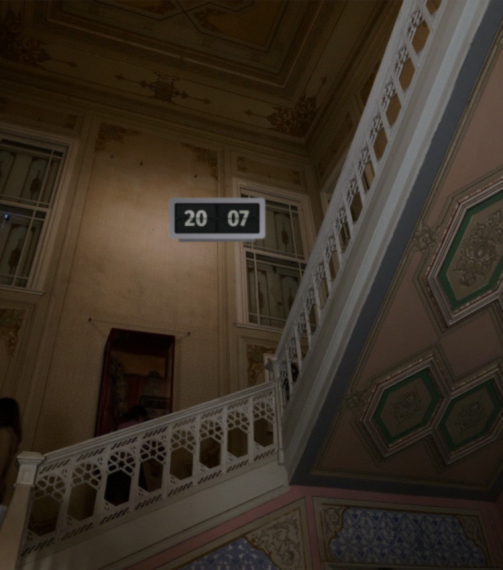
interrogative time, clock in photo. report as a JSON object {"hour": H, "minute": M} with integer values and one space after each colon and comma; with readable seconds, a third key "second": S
{"hour": 20, "minute": 7}
